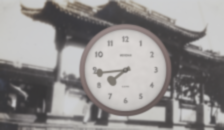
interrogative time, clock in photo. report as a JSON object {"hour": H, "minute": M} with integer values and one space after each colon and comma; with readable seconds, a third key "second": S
{"hour": 7, "minute": 44}
